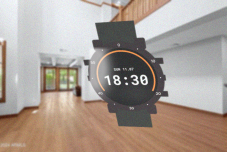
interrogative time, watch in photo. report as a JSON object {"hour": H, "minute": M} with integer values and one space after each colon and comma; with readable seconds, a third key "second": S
{"hour": 18, "minute": 30}
